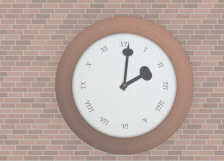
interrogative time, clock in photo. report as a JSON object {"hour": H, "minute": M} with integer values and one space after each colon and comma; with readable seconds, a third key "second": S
{"hour": 2, "minute": 1}
